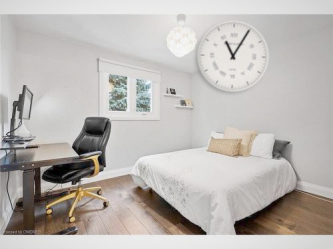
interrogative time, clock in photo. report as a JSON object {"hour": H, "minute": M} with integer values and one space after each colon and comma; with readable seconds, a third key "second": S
{"hour": 11, "minute": 5}
